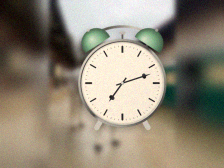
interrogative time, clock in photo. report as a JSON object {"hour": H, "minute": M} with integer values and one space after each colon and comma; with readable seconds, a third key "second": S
{"hour": 7, "minute": 12}
